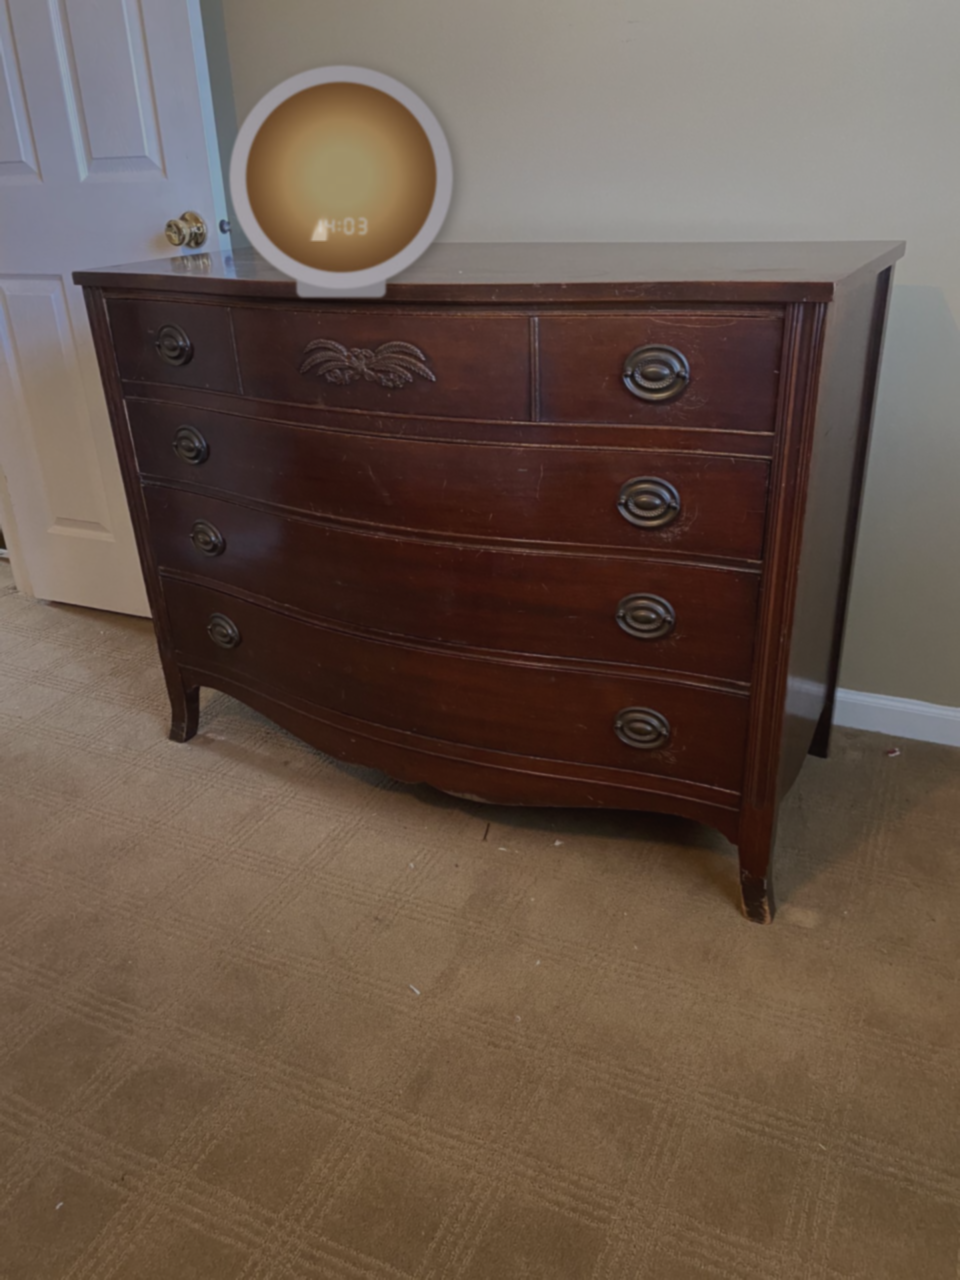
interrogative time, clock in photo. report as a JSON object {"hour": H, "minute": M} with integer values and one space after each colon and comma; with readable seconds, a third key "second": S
{"hour": 14, "minute": 3}
